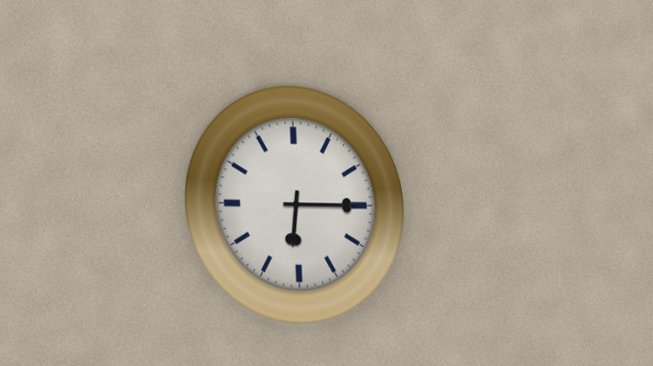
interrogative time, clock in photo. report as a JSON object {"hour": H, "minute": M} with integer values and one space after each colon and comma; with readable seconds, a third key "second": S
{"hour": 6, "minute": 15}
